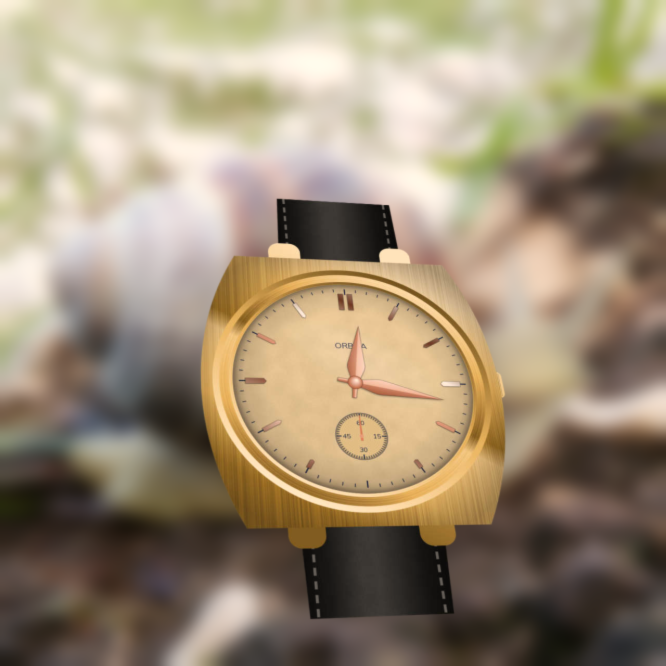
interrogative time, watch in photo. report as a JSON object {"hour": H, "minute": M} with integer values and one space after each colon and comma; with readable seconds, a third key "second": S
{"hour": 12, "minute": 17}
